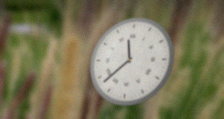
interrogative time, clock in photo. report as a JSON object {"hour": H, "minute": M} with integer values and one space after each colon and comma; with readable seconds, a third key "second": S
{"hour": 11, "minute": 38}
